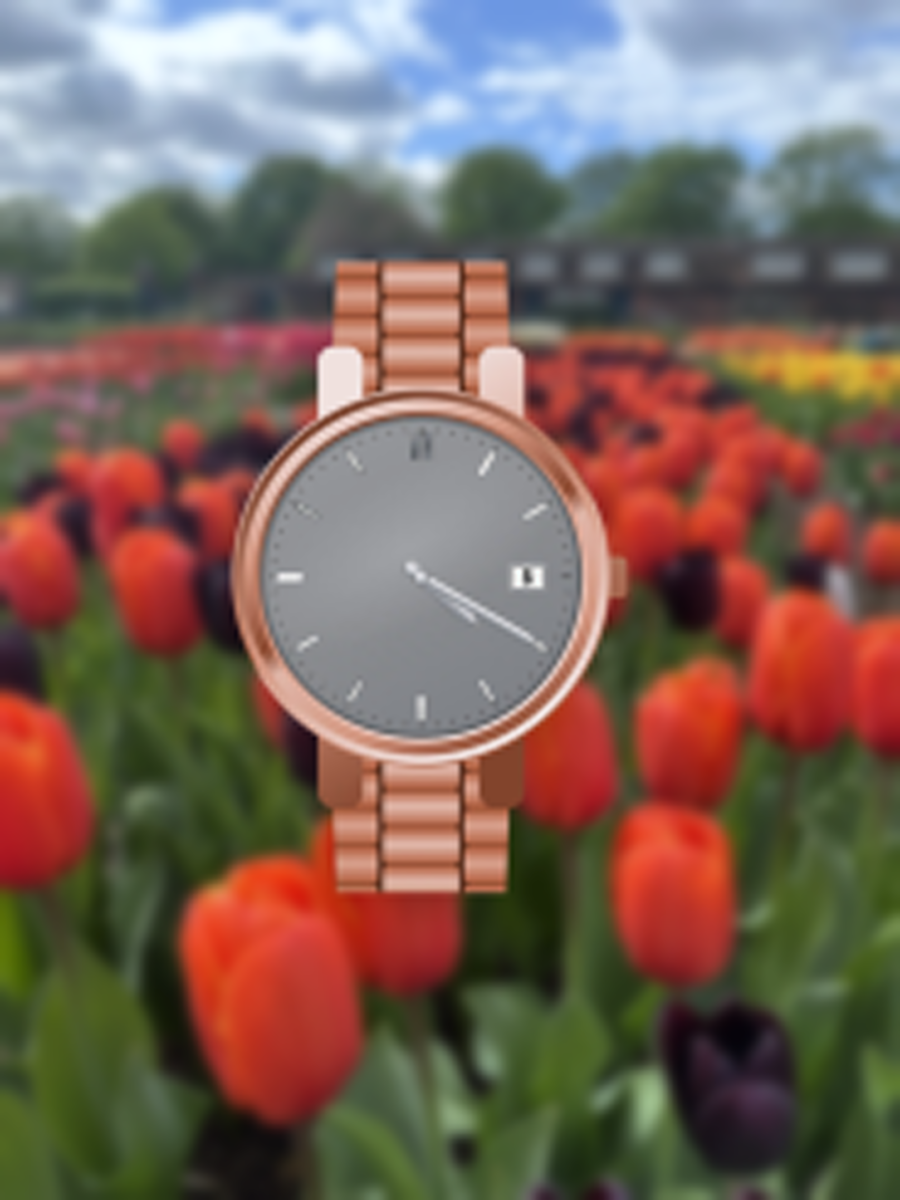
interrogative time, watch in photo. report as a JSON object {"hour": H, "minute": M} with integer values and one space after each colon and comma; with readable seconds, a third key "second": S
{"hour": 4, "minute": 20}
